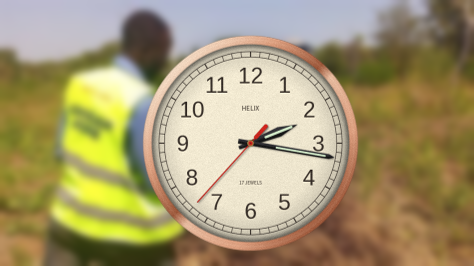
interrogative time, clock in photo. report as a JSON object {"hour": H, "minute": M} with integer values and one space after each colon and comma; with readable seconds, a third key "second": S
{"hour": 2, "minute": 16, "second": 37}
